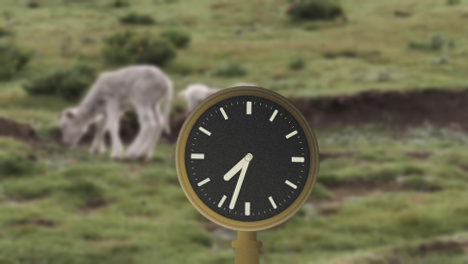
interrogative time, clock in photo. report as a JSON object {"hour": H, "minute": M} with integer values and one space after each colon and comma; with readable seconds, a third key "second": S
{"hour": 7, "minute": 33}
